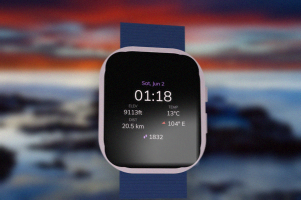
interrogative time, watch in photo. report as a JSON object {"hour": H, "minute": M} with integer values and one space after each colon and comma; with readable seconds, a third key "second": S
{"hour": 1, "minute": 18}
